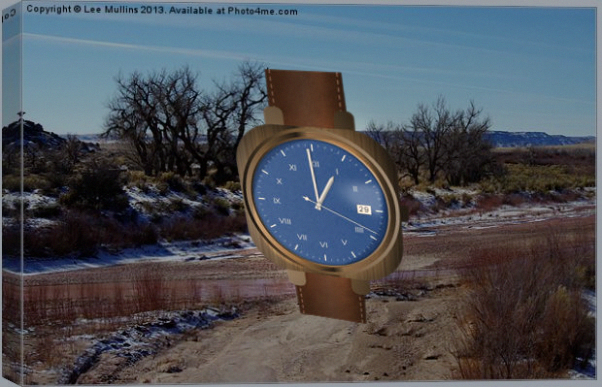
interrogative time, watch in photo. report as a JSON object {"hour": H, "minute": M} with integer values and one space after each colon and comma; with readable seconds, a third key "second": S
{"hour": 12, "minute": 59, "second": 19}
